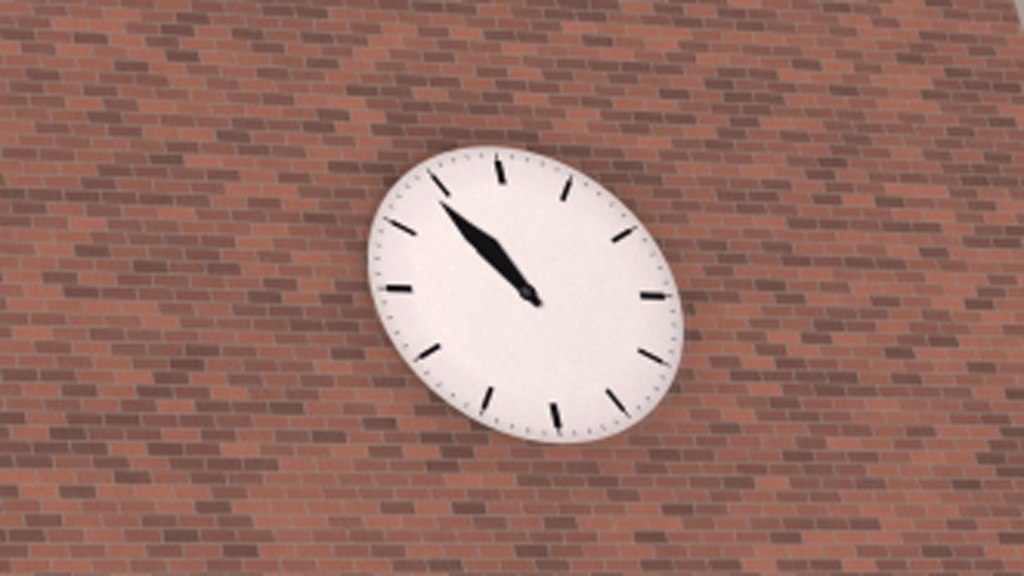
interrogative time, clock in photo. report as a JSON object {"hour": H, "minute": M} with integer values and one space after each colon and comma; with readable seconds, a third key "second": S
{"hour": 10, "minute": 54}
